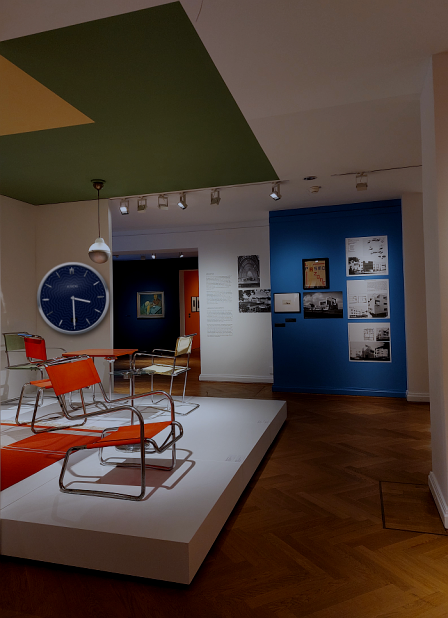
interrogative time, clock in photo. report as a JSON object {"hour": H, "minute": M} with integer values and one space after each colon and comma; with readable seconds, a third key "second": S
{"hour": 3, "minute": 30}
